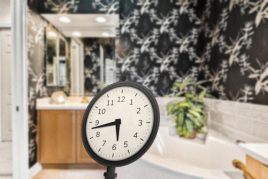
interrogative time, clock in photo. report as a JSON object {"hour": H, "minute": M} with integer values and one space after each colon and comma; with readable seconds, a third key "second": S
{"hour": 5, "minute": 43}
